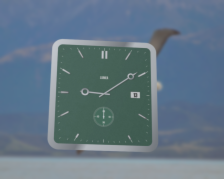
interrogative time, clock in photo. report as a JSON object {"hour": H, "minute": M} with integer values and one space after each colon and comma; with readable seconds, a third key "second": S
{"hour": 9, "minute": 9}
